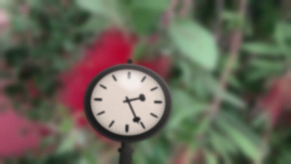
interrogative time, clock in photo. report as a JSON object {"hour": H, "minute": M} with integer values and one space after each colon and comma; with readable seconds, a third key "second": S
{"hour": 2, "minute": 26}
